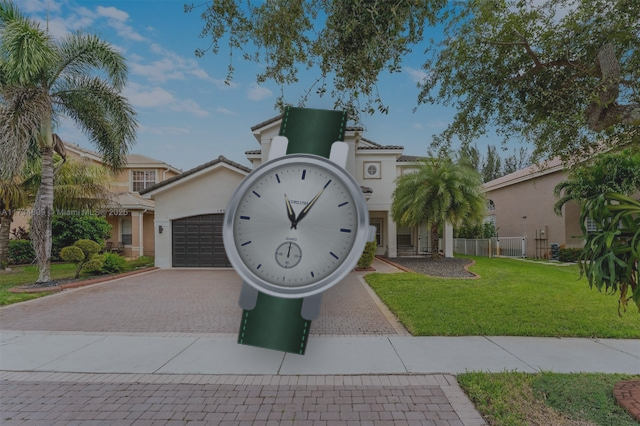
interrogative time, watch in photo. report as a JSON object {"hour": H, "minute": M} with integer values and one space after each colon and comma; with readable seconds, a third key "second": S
{"hour": 11, "minute": 5}
